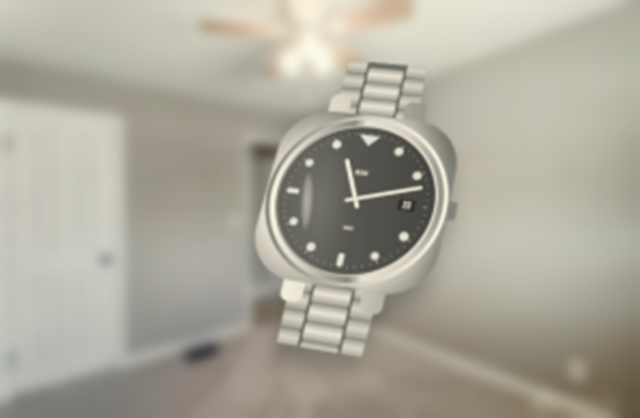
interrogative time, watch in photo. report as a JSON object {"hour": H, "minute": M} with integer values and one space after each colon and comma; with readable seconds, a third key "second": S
{"hour": 11, "minute": 12}
